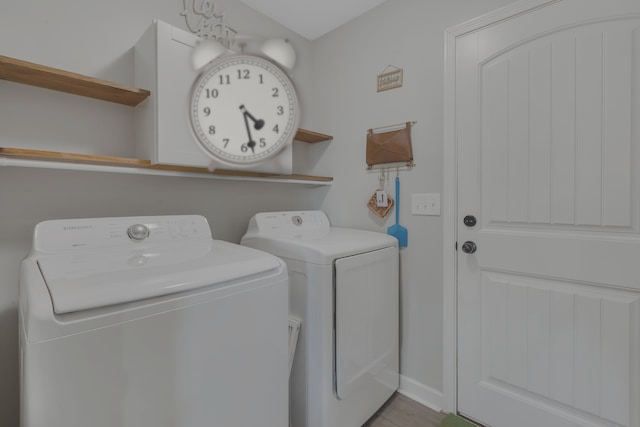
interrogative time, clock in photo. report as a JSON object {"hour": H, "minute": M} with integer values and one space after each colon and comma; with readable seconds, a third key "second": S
{"hour": 4, "minute": 28}
